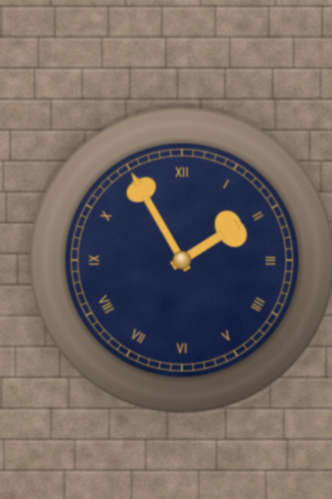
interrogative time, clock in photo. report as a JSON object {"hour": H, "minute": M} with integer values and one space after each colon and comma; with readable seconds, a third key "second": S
{"hour": 1, "minute": 55}
